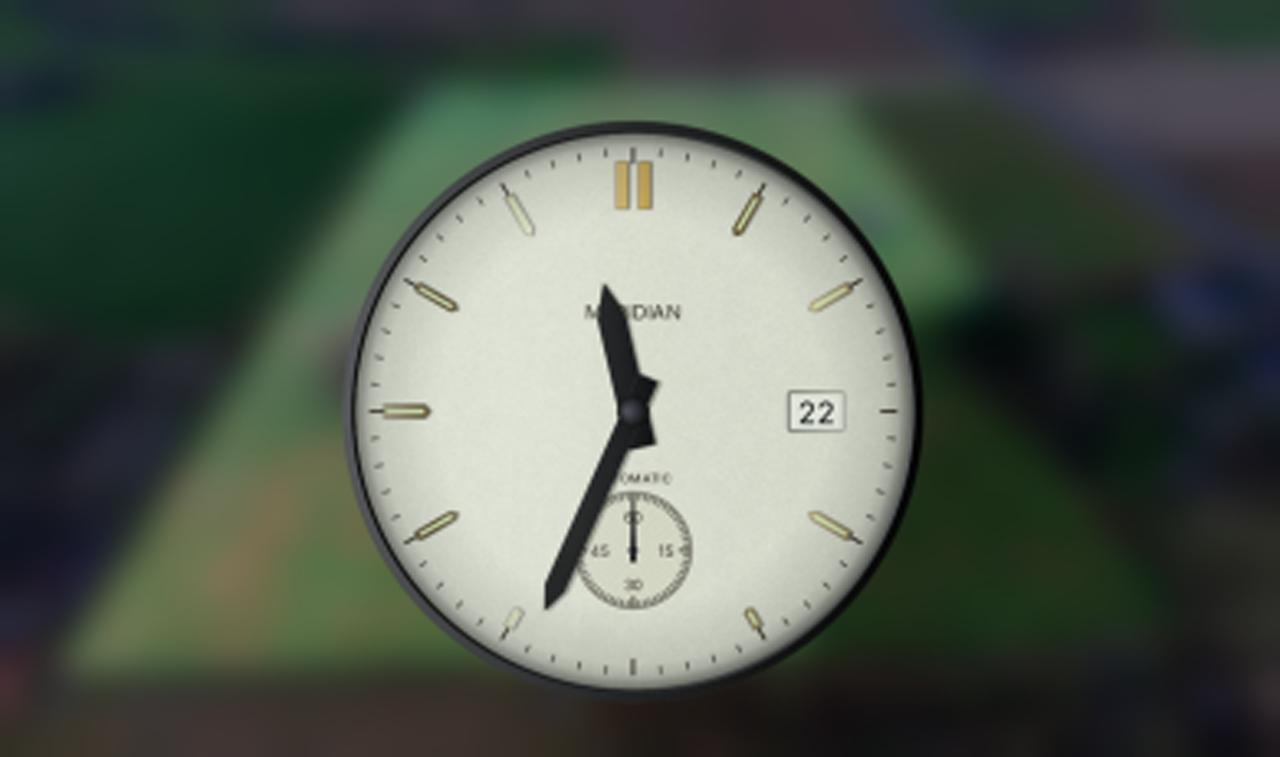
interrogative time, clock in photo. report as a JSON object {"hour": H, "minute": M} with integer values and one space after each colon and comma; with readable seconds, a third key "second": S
{"hour": 11, "minute": 34}
